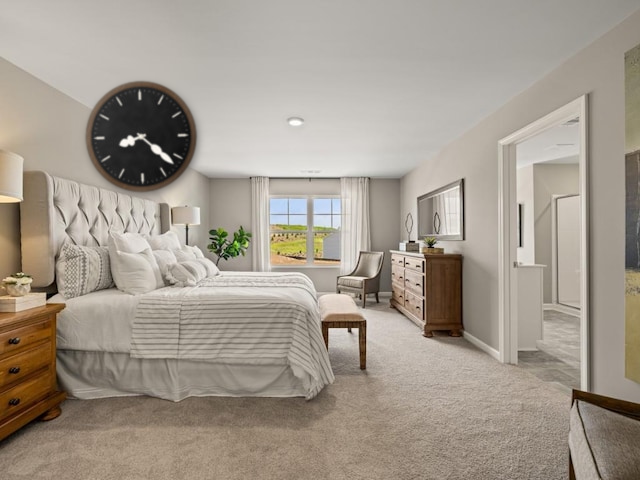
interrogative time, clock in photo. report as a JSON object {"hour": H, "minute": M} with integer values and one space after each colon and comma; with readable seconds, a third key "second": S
{"hour": 8, "minute": 22}
